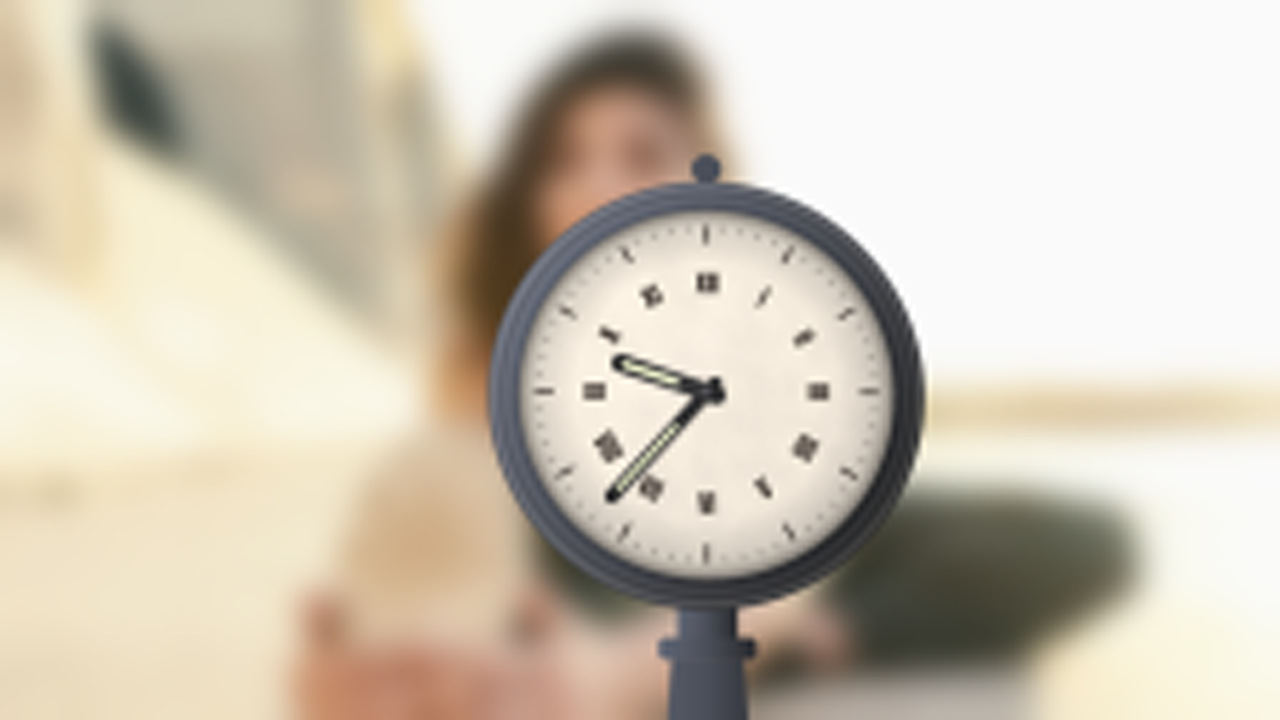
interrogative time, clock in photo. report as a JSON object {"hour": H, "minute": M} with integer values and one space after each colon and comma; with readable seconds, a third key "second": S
{"hour": 9, "minute": 37}
